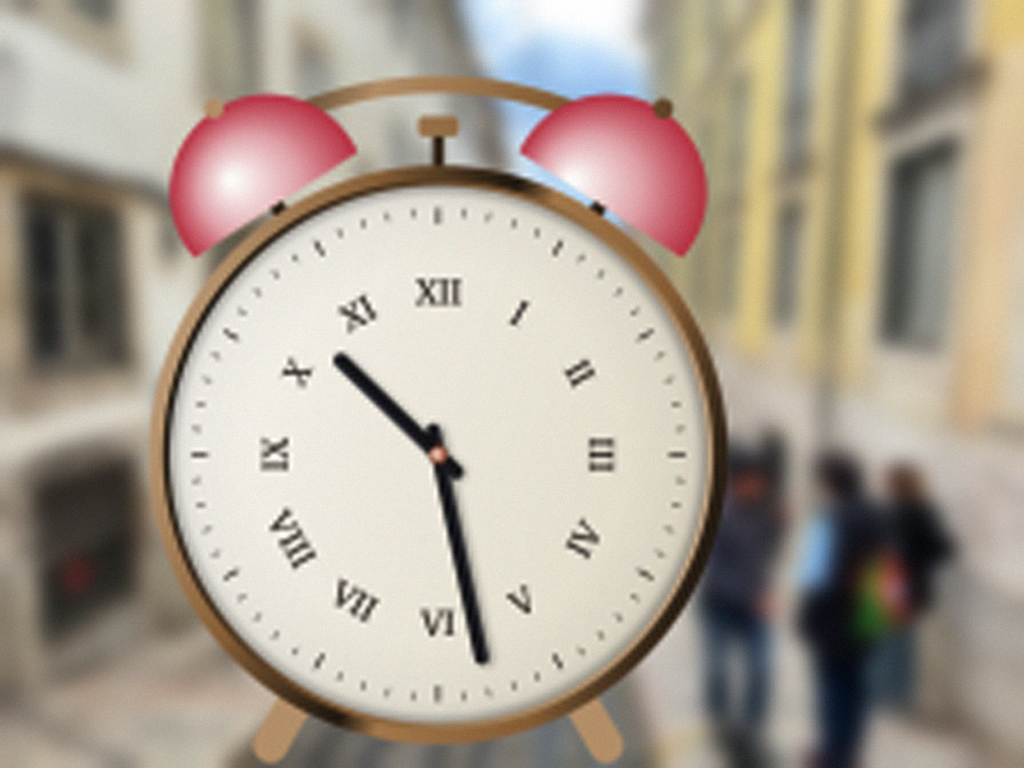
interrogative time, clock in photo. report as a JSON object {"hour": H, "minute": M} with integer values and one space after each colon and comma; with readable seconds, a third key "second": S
{"hour": 10, "minute": 28}
